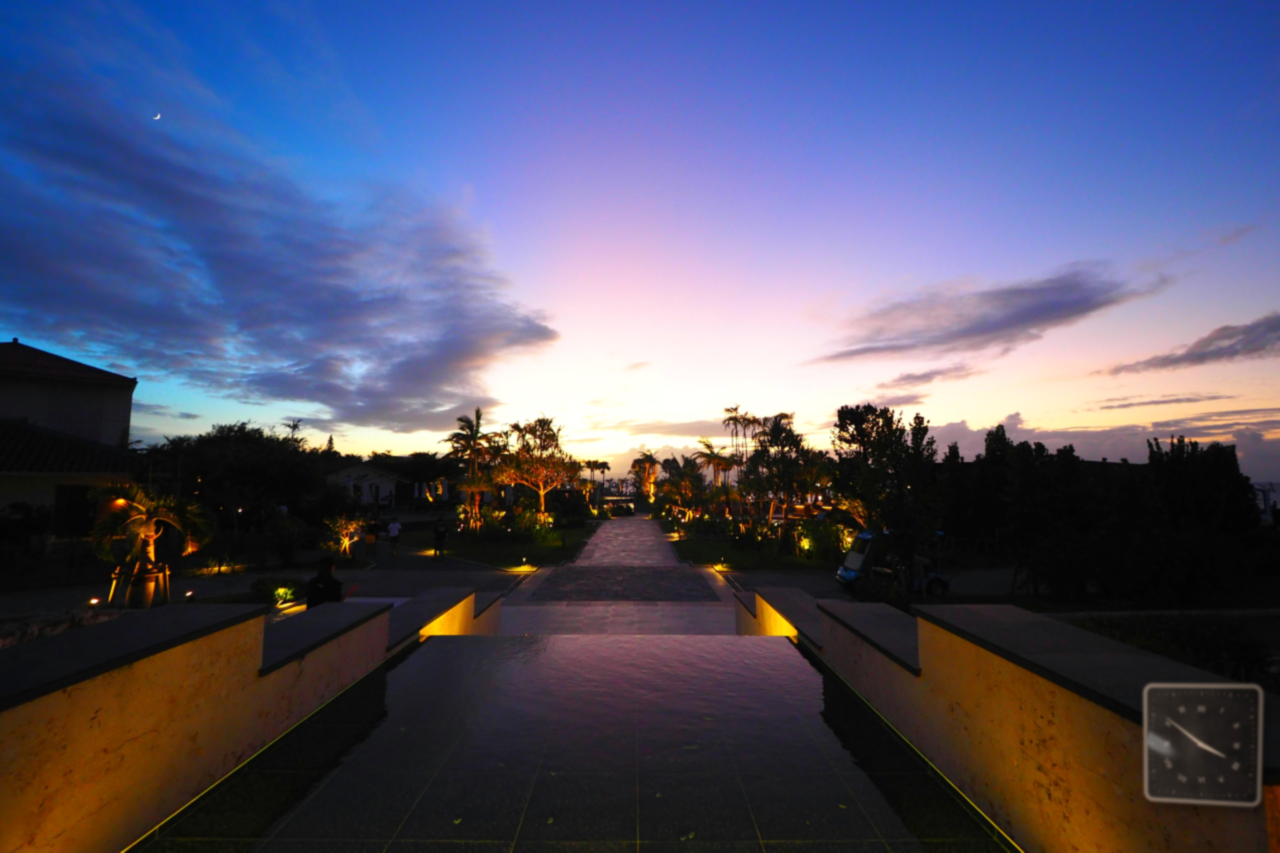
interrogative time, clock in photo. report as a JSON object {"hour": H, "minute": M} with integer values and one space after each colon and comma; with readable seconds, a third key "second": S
{"hour": 3, "minute": 51}
